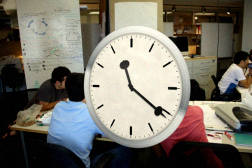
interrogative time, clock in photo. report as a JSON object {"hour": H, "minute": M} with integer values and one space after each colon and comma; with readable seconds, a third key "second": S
{"hour": 11, "minute": 21}
